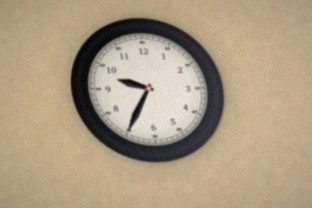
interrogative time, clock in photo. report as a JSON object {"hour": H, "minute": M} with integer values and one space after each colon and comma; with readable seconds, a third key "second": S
{"hour": 9, "minute": 35}
